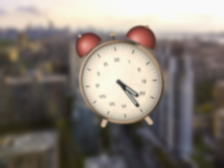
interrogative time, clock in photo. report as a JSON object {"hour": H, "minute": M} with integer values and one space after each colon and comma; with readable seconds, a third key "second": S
{"hour": 4, "minute": 25}
